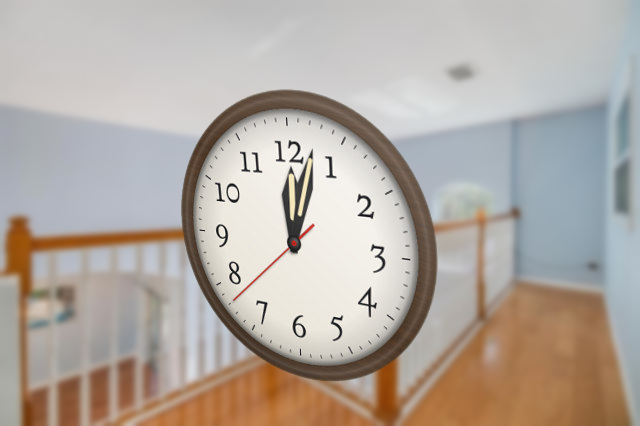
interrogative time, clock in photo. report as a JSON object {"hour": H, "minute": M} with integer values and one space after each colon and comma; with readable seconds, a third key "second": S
{"hour": 12, "minute": 2, "second": 38}
